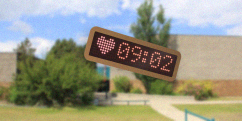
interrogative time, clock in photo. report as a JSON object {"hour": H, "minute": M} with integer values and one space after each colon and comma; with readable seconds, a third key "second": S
{"hour": 9, "minute": 2}
